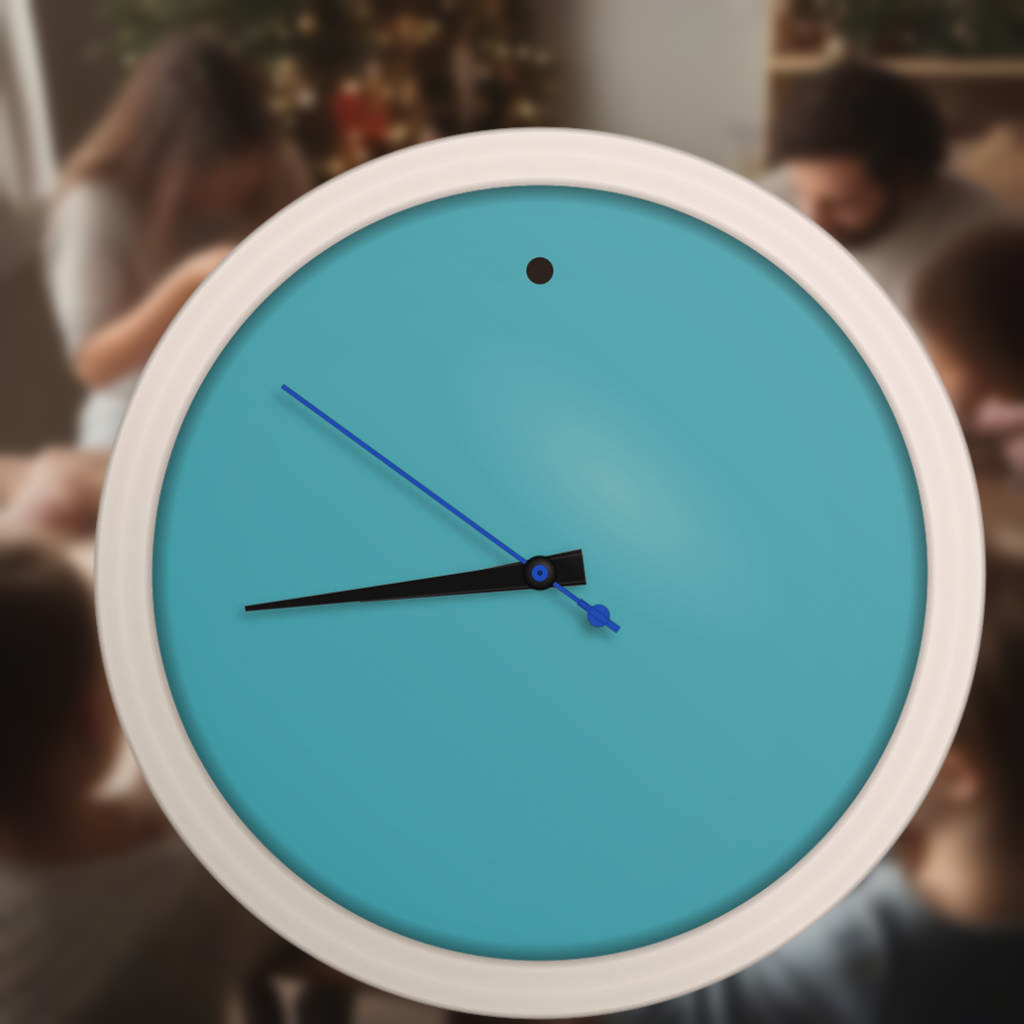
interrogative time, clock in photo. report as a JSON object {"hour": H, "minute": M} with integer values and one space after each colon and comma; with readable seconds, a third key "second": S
{"hour": 8, "minute": 43, "second": 51}
